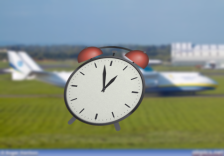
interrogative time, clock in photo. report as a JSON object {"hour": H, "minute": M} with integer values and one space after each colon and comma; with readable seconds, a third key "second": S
{"hour": 12, "minute": 58}
